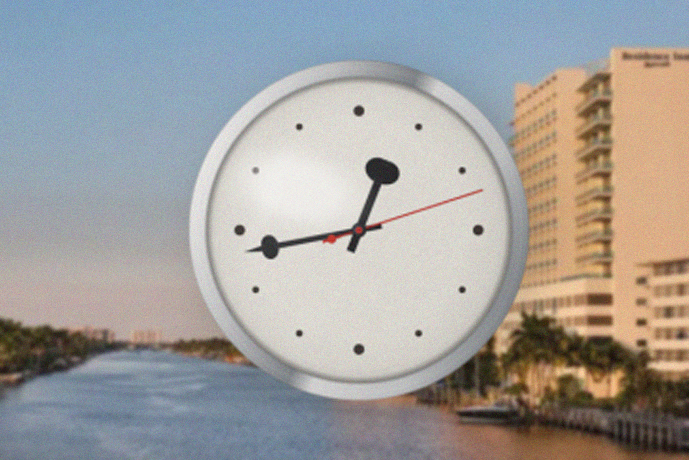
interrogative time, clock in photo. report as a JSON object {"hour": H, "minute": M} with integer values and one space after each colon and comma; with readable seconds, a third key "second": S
{"hour": 12, "minute": 43, "second": 12}
